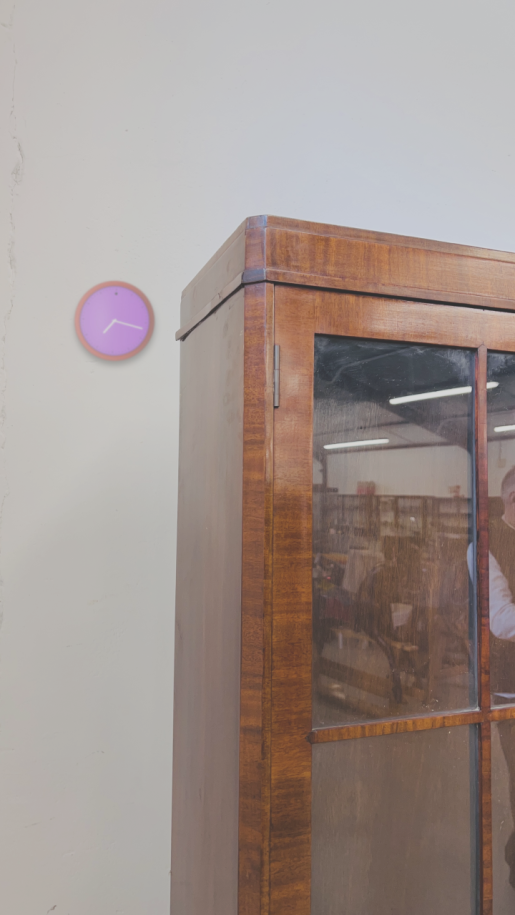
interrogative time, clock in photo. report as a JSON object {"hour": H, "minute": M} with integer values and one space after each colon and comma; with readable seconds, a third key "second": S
{"hour": 7, "minute": 17}
